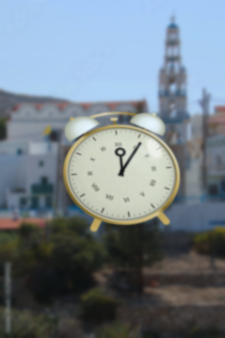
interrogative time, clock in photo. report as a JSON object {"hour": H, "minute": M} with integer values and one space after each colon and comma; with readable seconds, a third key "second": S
{"hour": 12, "minute": 6}
